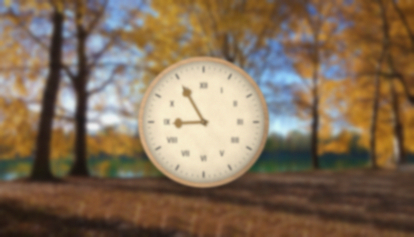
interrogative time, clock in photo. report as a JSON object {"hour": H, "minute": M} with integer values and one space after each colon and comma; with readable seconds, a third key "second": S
{"hour": 8, "minute": 55}
